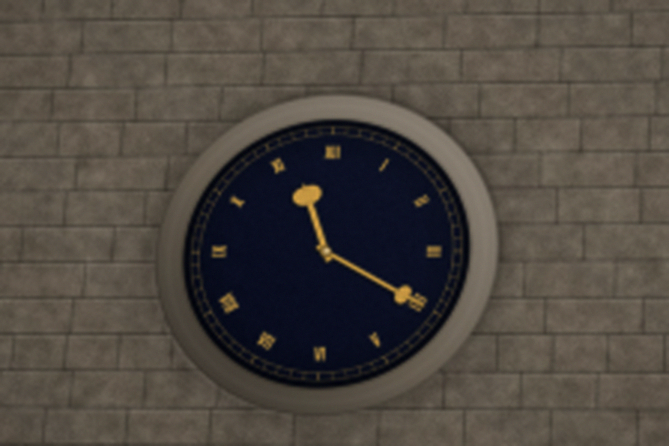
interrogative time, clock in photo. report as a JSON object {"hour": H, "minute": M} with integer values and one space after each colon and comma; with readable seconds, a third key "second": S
{"hour": 11, "minute": 20}
